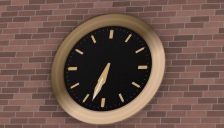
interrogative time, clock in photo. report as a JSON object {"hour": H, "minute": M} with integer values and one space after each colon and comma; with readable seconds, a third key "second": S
{"hour": 6, "minute": 33}
